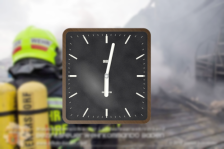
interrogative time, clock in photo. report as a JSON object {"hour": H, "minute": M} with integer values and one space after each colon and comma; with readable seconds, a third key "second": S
{"hour": 6, "minute": 2}
